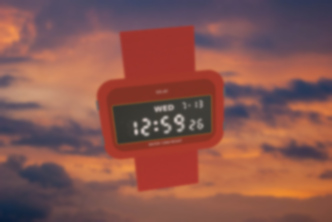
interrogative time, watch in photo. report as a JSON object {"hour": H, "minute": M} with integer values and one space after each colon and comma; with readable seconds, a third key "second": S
{"hour": 12, "minute": 59, "second": 26}
